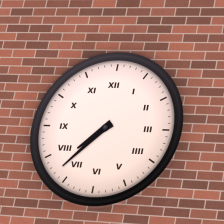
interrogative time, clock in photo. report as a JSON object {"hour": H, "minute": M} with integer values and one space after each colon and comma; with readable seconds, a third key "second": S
{"hour": 7, "minute": 37}
